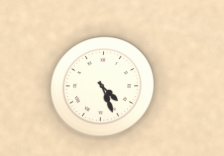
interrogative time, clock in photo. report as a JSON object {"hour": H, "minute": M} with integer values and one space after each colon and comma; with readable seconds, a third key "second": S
{"hour": 4, "minute": 26}
